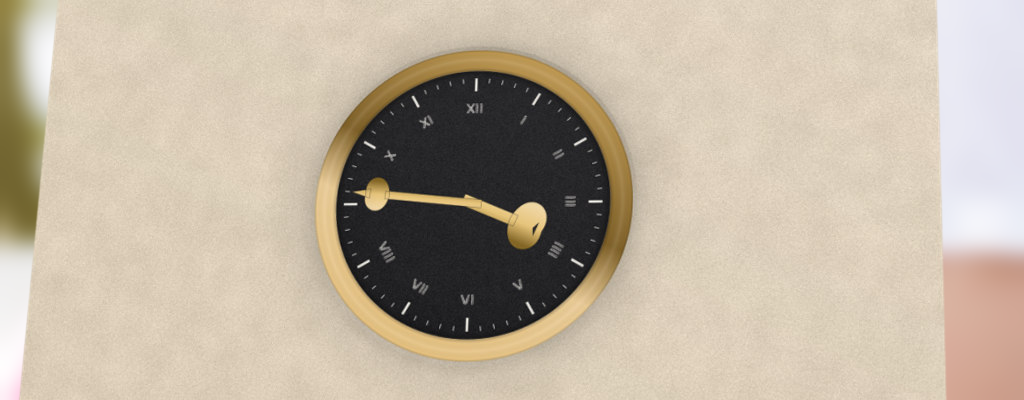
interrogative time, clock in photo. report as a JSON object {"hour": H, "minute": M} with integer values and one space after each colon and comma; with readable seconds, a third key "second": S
{"hour": 3, "minute": 46}
